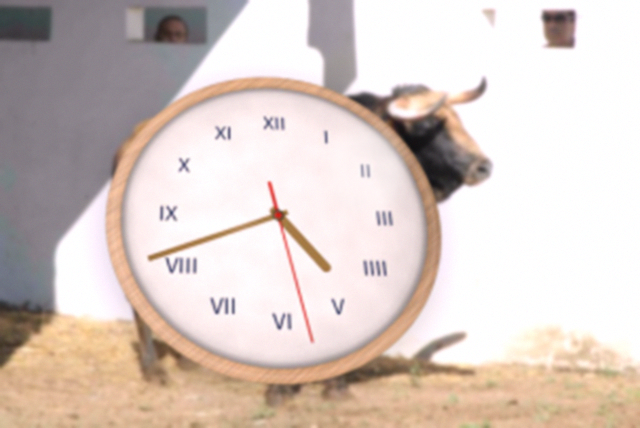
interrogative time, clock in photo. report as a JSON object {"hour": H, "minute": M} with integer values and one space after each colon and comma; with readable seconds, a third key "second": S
{"hour": 4, "minute": 41, "second": 28}
